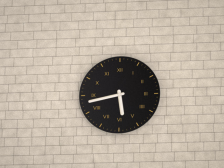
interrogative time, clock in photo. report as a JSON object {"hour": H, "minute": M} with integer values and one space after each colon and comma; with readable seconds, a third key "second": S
{"hour": 5, "minute": 43}
